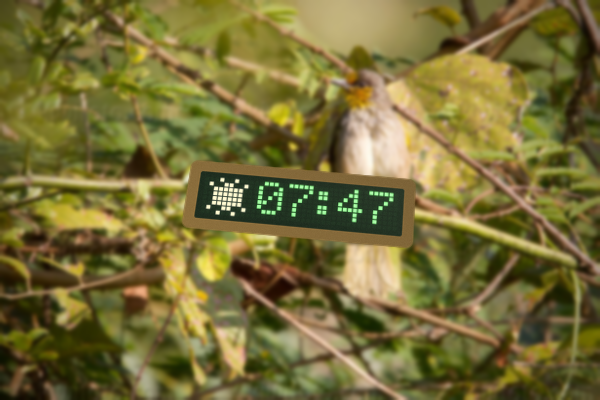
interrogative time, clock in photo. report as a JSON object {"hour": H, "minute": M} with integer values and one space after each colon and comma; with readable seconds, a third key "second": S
{"hour": 7, "minute": 47}
